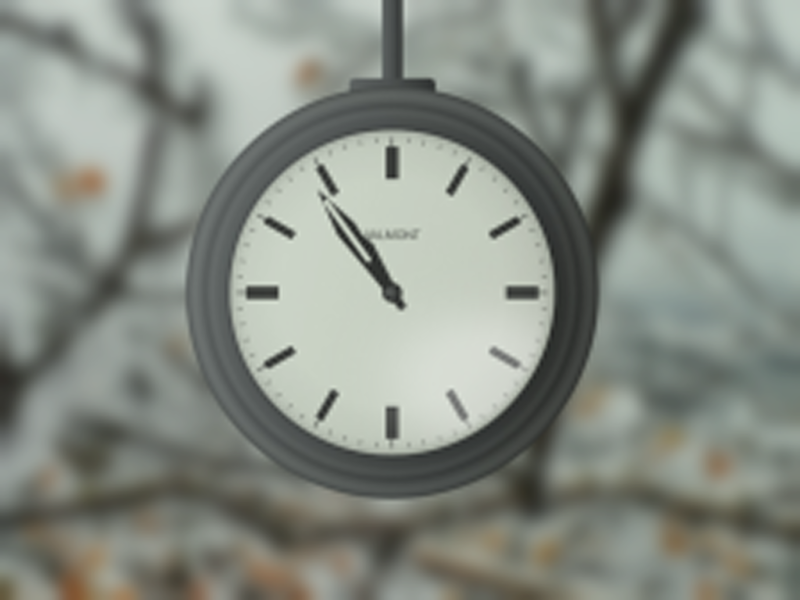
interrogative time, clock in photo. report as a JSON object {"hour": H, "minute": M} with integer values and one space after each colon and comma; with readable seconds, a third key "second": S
{"hour": 10, "minute": 54}
